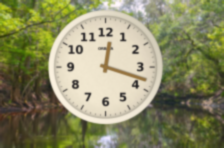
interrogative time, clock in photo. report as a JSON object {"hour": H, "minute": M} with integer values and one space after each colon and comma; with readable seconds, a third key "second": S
{"hour": 12, "minute": 18}
